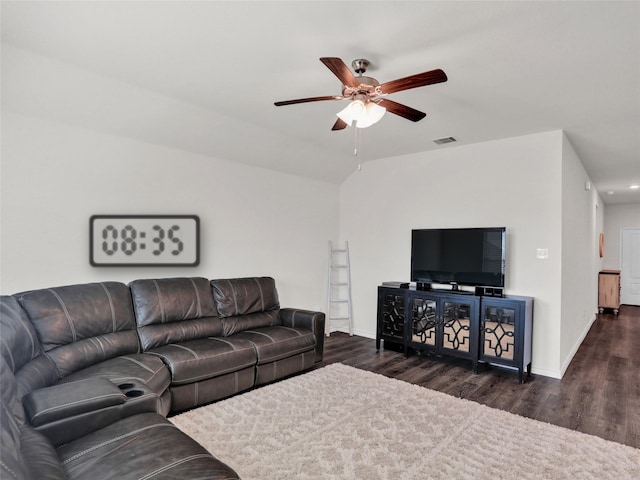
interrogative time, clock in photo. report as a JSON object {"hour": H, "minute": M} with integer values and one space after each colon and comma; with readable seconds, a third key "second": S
{"hour": 8, "minute": 35}
